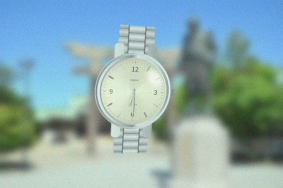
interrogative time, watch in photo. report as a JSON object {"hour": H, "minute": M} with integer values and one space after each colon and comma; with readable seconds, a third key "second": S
{"hour": 6, "minute": 30}
